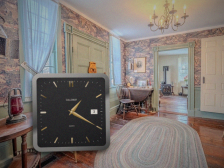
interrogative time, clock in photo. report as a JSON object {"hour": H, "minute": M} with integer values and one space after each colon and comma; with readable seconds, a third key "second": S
{"hour": 1, "minute": 20}
